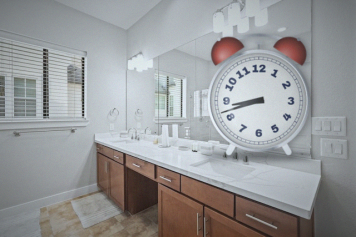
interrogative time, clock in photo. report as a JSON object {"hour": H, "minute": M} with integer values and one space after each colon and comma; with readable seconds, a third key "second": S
{"hour": 8, "minute": 42}
